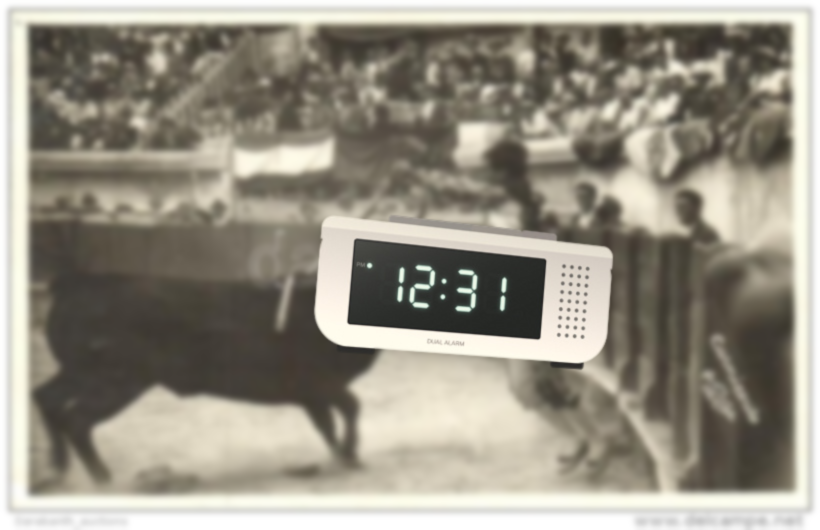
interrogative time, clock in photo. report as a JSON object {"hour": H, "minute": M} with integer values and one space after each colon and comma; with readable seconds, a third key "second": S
{"hour": 12, "minute": 31}
